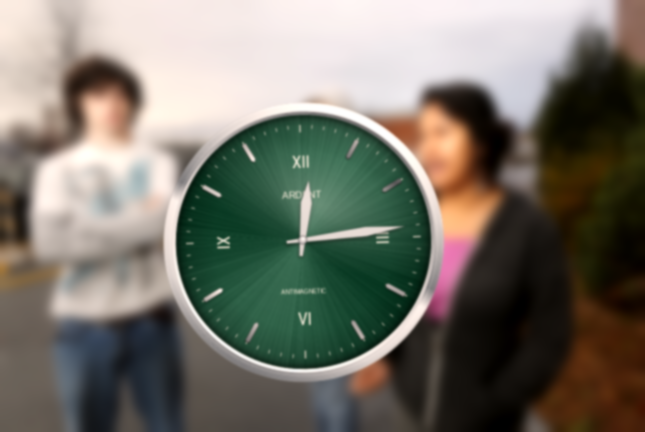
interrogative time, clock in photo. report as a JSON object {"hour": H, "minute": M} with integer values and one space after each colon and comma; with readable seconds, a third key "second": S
{"hour": 12, "minute": 14}
